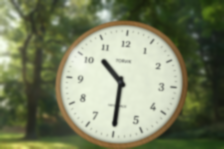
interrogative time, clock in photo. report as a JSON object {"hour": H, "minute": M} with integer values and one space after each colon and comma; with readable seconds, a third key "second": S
{"hour": 10, "minute": 30}
